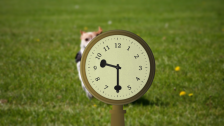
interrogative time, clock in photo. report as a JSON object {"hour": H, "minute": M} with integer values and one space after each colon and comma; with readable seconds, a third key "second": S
{"hour": 9, "minute": 30}
